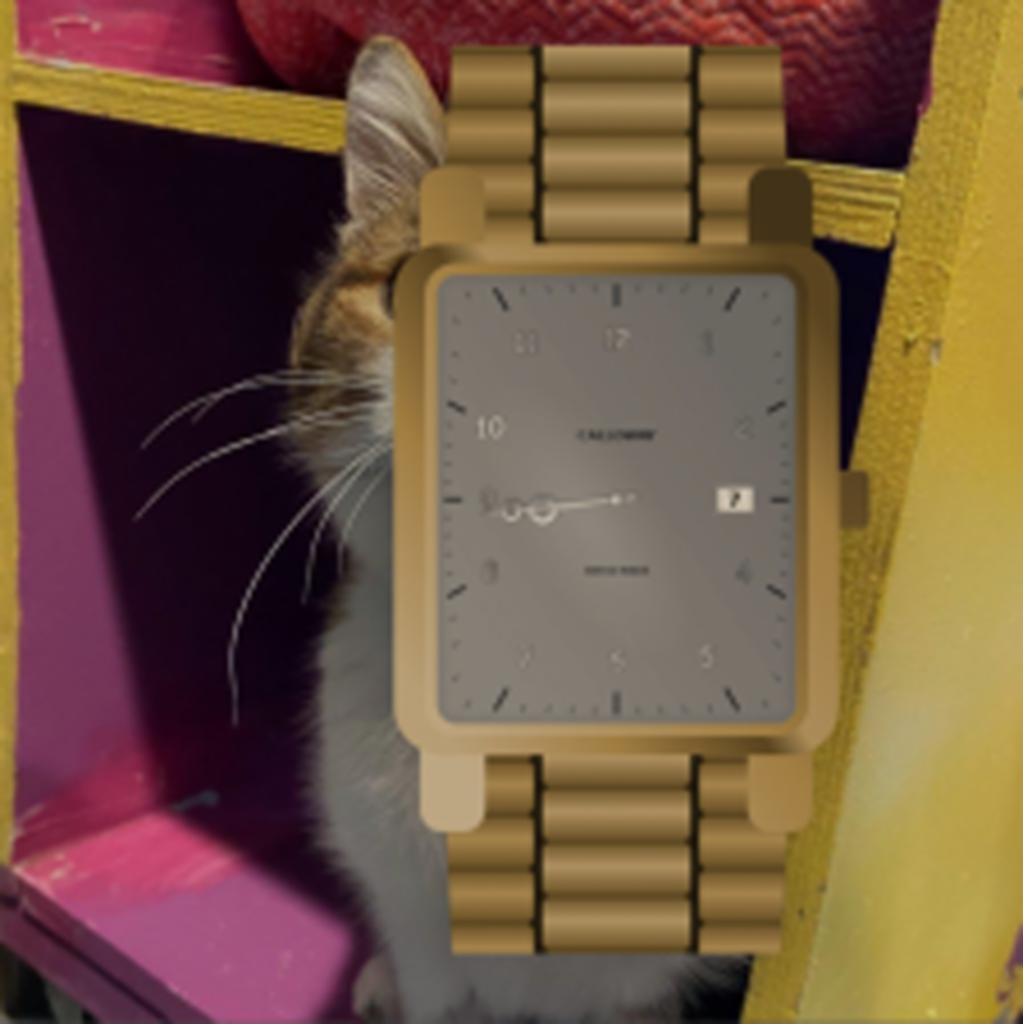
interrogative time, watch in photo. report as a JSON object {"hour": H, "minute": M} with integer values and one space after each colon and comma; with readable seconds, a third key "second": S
{"hour": 8, "minute": 44}
